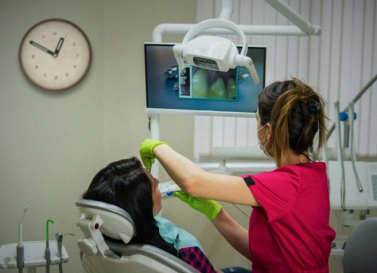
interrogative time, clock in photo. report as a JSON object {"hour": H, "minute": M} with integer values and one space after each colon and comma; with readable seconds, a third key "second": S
{"hour": 12, "minute": 50}
